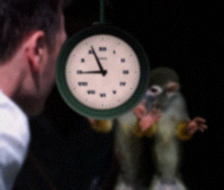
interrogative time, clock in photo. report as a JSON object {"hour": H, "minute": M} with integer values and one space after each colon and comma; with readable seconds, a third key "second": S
{"hour": 8, "minute": 56}
